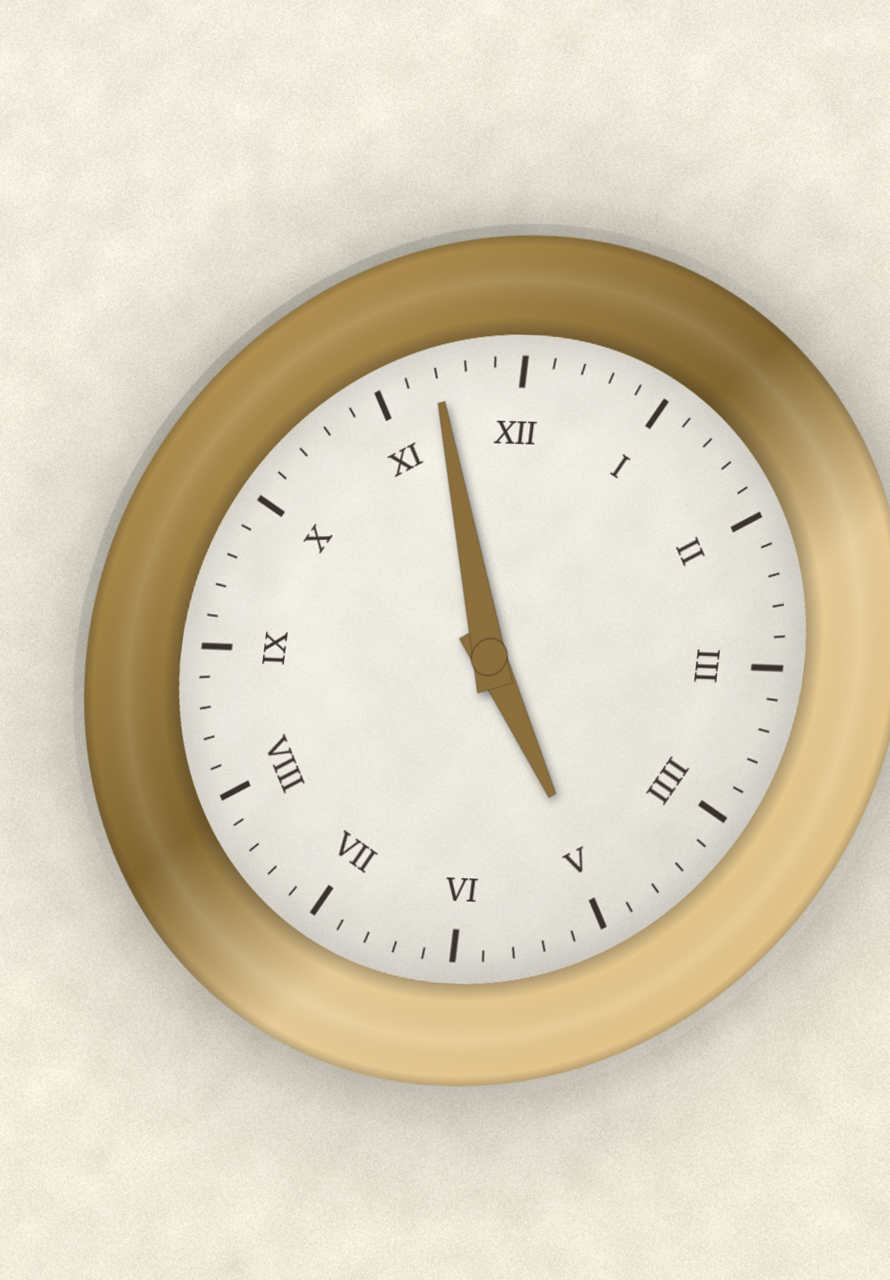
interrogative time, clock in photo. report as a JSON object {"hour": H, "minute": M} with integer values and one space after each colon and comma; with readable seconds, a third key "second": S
{"hour": 4, "minute": 57}
